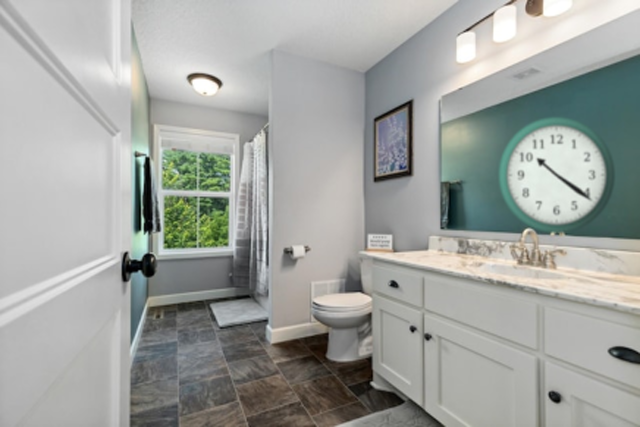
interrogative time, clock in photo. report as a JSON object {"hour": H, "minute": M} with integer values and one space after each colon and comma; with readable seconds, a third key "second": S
{"hour": 10, "minute": 21}
